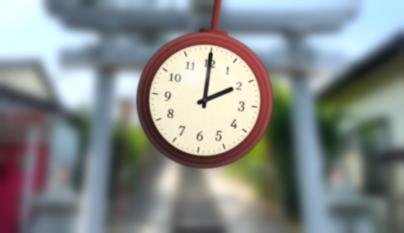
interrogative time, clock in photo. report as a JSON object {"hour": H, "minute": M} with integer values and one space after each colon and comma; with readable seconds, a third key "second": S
{"hour": 2, "minute": 0}
